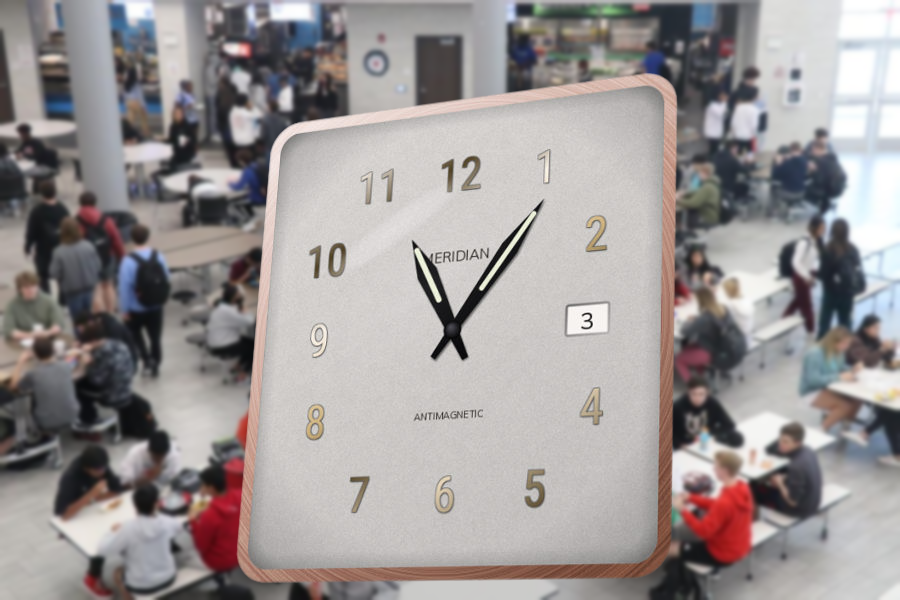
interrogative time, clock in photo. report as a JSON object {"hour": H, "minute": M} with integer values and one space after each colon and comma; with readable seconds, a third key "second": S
{"hour": 11, "minute": 6}
